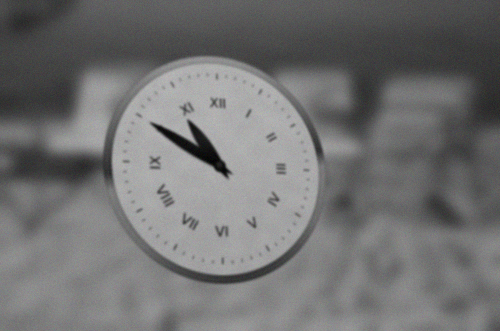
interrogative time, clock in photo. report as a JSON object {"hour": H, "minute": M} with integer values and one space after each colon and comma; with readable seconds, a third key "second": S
{"hour": 10, "minute": 50}
